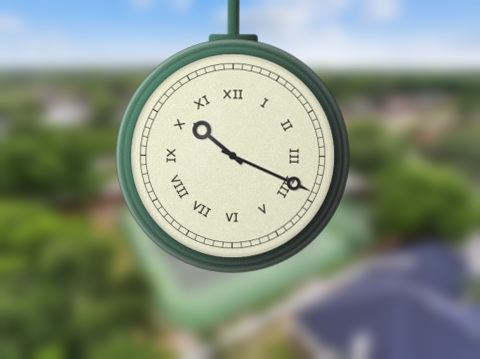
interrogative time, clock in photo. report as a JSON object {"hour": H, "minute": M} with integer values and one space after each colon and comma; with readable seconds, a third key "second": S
{"hour": 10, "minute": 19}
